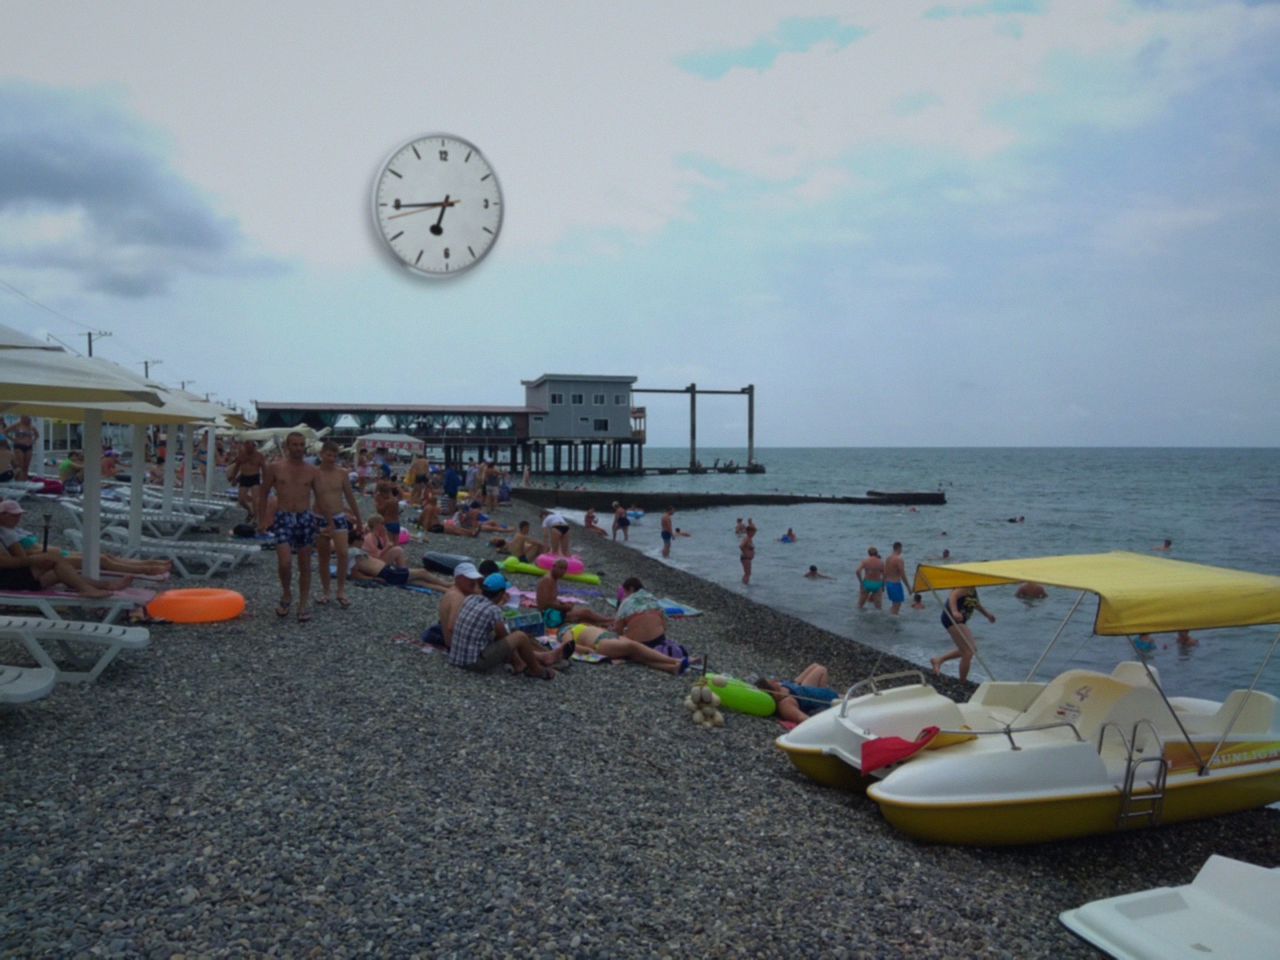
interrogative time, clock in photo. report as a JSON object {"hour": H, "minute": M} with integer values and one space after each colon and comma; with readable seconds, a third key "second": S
{"hour": 6, "minute": 44, "second": 43}
